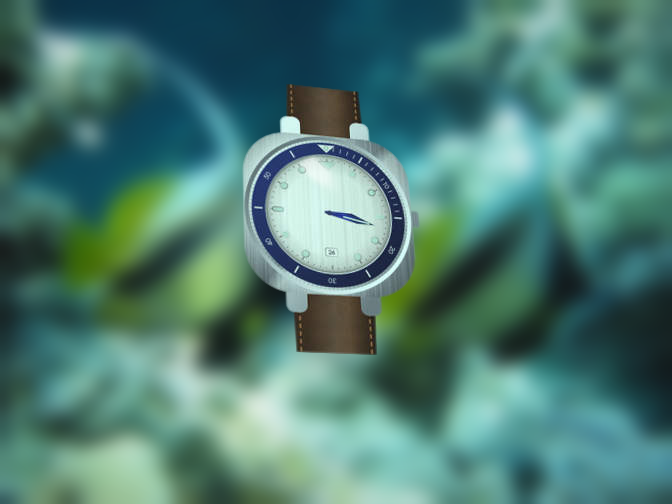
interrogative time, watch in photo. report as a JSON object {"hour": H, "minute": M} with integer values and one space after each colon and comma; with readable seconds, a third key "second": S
{"hour": 3, "minute": 17}
